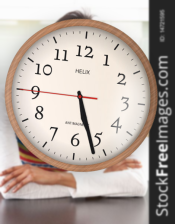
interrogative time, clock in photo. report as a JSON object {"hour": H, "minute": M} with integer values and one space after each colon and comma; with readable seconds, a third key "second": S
{"hour": 5, "minute": 26, "second": 45}
